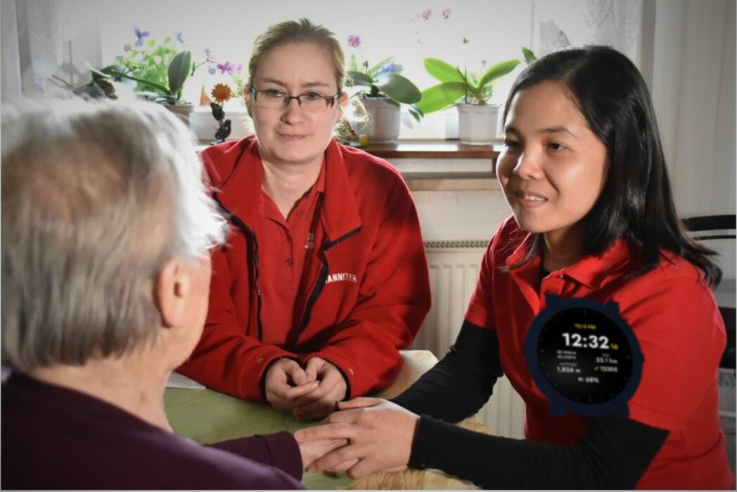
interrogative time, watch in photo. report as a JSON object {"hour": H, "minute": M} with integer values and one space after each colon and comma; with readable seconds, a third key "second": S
{"hour": 12, "minute": 32}
